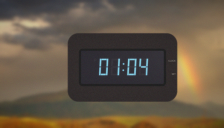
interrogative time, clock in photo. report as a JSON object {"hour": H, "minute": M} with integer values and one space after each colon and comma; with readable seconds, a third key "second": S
{"hour": 1, "minute": 4}
